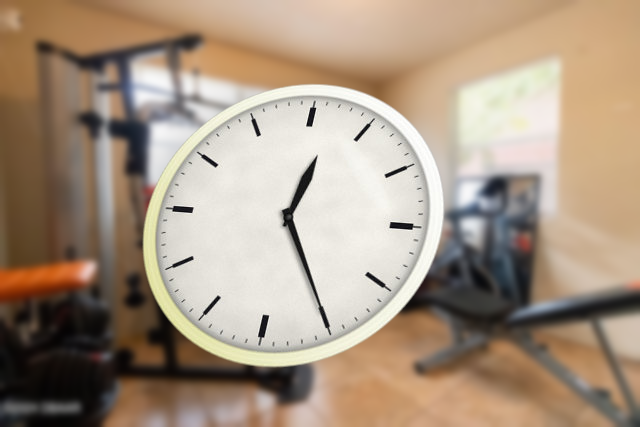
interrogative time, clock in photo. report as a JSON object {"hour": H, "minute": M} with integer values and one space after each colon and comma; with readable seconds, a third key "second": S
{"hour": 12, "minute": 25}
